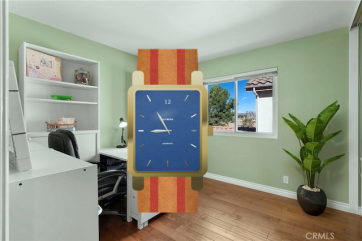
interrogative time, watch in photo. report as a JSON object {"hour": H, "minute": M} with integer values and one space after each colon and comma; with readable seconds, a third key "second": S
{"hour": 8, "minute": 55}
